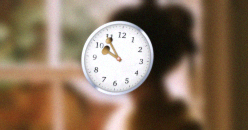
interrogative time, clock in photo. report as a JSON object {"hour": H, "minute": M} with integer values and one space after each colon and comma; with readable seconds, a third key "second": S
{"hour": 9, "minute": 54}
